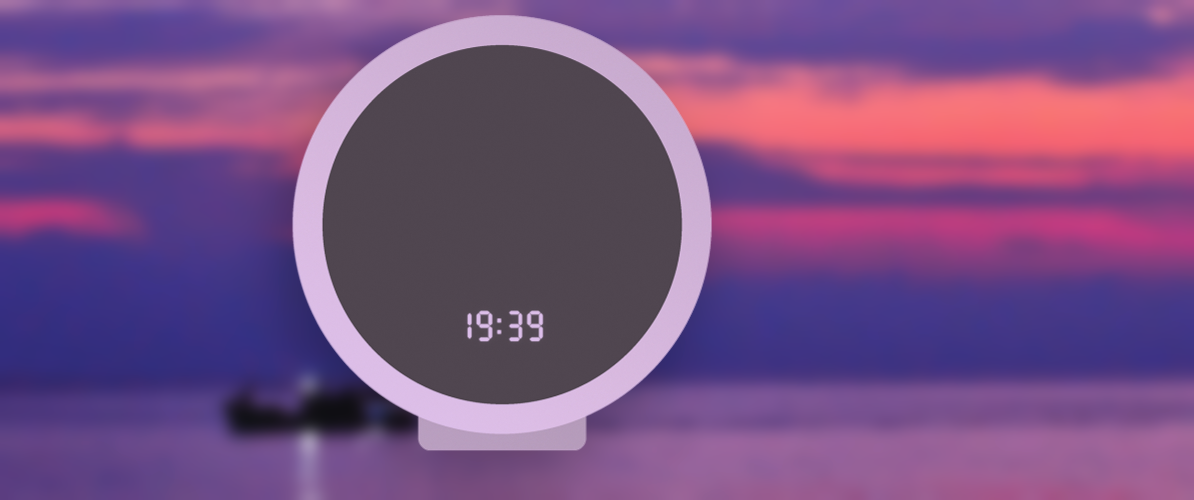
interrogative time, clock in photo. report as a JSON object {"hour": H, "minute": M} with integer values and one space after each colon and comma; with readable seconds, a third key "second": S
{"hour": 19, "minute": 39}
